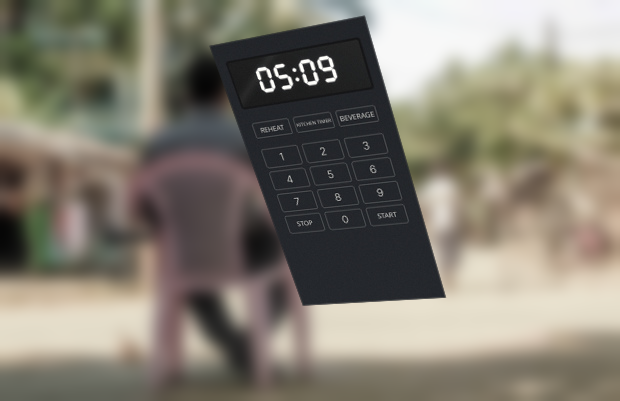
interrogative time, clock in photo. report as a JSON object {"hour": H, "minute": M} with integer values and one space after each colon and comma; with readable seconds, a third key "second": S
{"hour": 5, "minute": 9}
